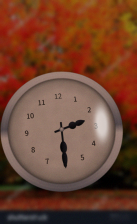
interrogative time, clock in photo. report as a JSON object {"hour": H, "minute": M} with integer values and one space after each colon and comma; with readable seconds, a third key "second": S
{"hour": 2, "minute": 30}
